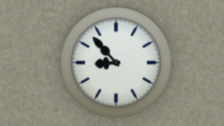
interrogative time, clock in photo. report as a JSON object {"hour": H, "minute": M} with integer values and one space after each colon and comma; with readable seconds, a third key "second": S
{"hour": 8, "minute": 53}
